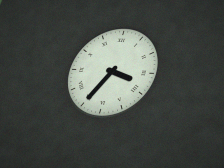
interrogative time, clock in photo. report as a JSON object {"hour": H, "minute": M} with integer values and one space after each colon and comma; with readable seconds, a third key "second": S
{"hour": 3, "minute": 35}
